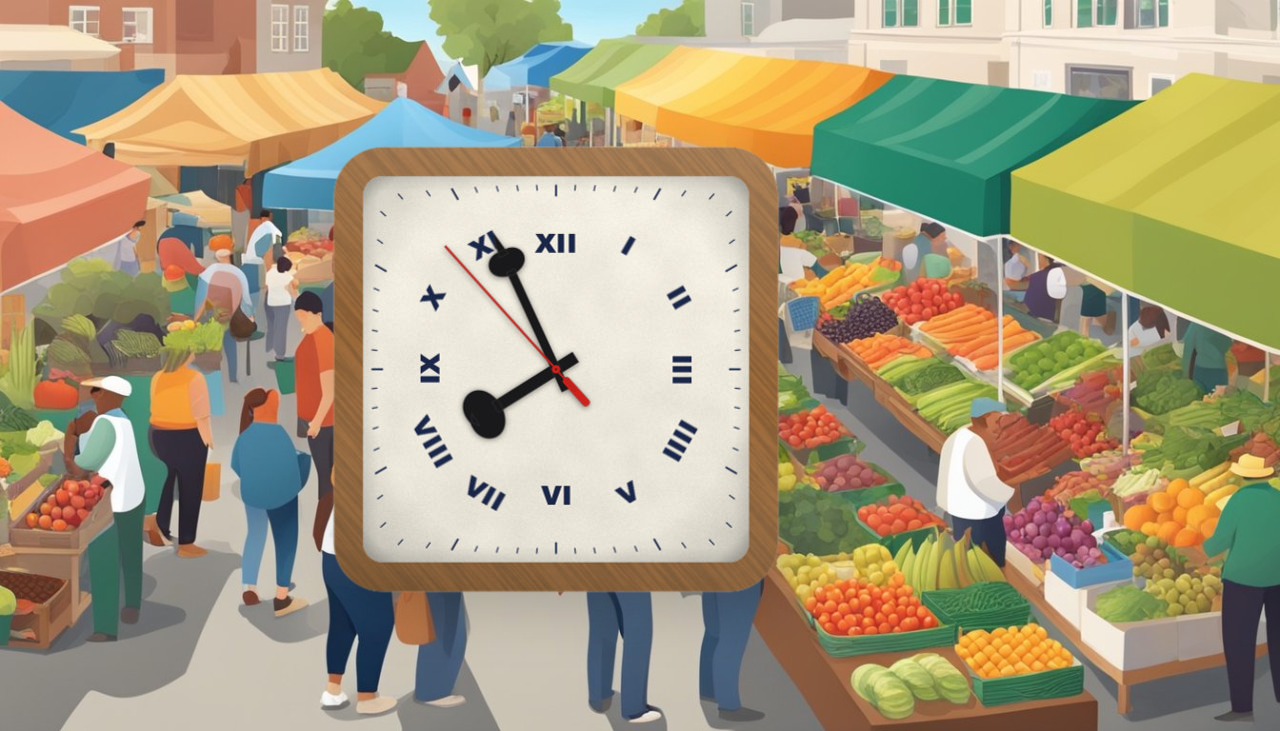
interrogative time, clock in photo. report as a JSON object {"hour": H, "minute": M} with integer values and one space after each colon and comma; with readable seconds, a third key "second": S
{"hour": 7, "minute": 55, "second": 53}
